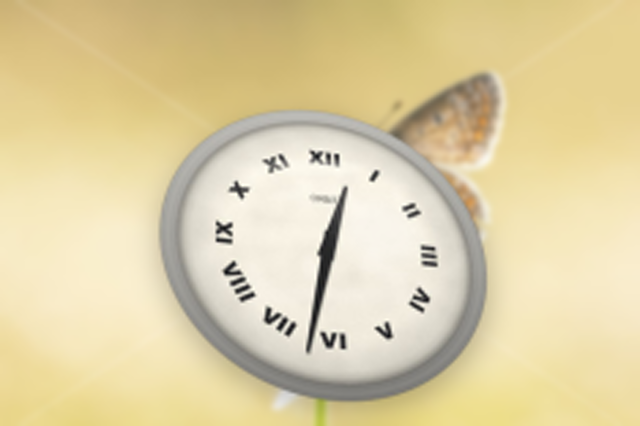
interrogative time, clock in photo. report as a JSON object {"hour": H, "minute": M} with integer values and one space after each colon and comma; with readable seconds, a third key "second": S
{"hour": 12, "minute": 32}
